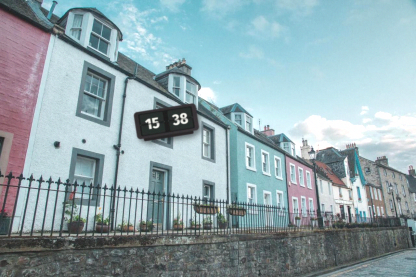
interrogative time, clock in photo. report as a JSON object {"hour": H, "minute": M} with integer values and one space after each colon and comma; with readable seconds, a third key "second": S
{"hour": 15, "minute": 38}
